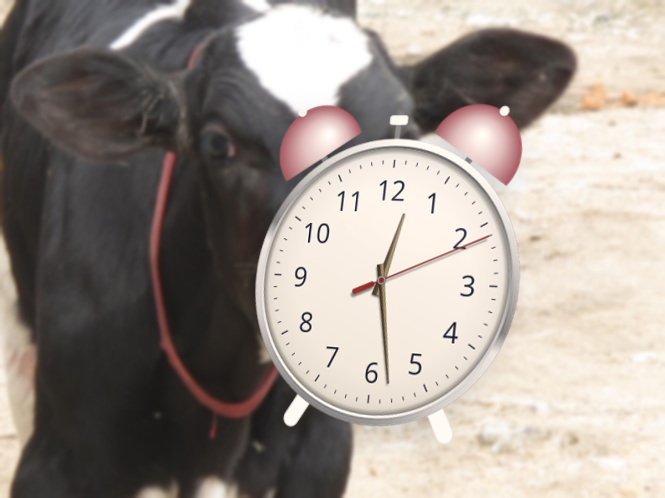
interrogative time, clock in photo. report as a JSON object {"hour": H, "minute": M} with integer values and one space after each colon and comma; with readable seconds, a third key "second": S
{"hour": 12, "minute": 28, "second": 11}
